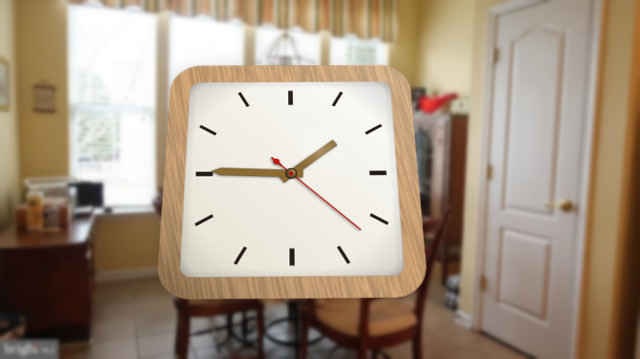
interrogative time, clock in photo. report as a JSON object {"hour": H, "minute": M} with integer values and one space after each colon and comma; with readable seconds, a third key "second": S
{"hour": 1, "minute": 45, "second": 22}
